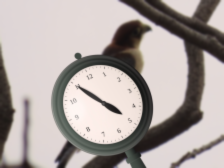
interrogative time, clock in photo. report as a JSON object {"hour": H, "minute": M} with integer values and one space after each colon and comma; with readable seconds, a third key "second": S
{"hour": 4, "minute": 55}
